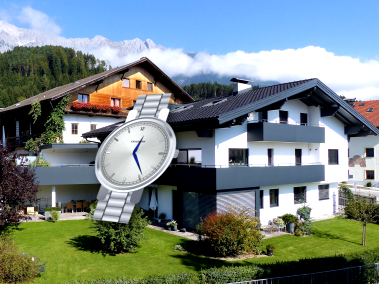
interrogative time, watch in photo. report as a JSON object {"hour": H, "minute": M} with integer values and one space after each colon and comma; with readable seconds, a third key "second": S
{"hour": 12, "minute": 24}
